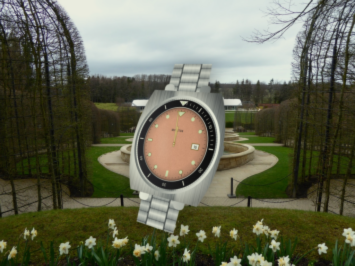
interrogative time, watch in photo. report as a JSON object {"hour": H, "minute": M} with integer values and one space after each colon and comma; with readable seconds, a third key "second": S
{"hour": 11, "minute": 59}
